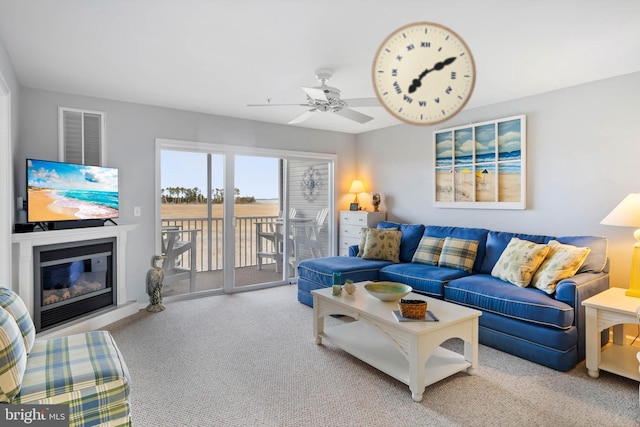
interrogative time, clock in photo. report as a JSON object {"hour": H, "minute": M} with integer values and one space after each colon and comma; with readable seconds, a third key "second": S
{"hour": 7, "minute": 10}
